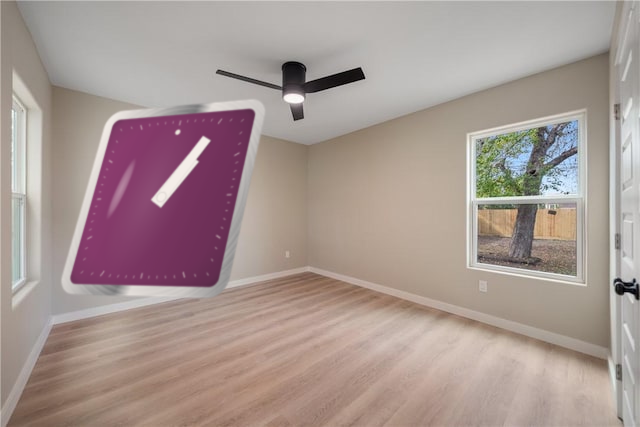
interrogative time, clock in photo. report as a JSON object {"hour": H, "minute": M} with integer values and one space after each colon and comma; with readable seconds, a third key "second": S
{"hour": 1, "minute": 5}
